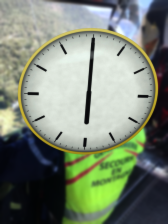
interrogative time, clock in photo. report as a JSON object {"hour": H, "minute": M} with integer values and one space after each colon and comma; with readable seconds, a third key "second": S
{"hour": 6, "minute": 0}
